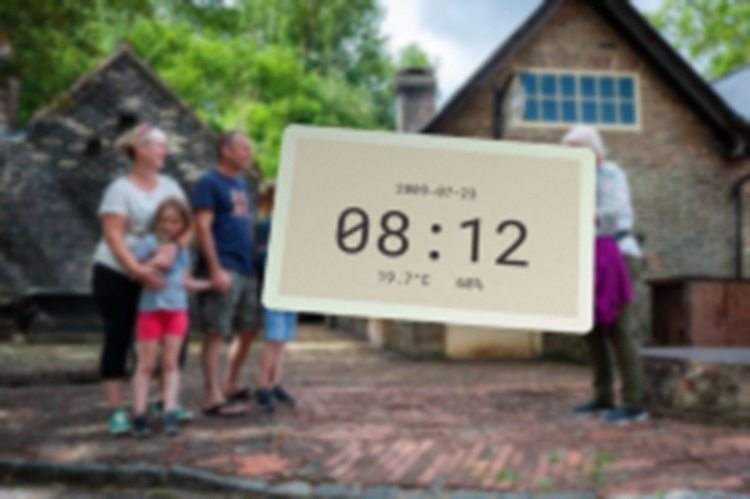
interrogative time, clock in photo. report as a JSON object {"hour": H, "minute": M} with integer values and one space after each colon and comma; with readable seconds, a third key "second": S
{"hour": 8, "minute": 12}
